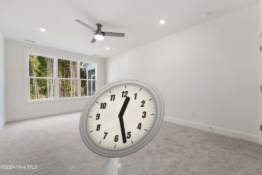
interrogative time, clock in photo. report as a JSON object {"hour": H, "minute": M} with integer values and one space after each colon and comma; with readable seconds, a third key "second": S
{"hour": 12, "minute": 27}
